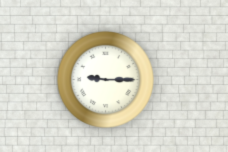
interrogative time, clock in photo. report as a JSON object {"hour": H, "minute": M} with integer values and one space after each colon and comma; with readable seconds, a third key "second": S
{"hour": 9, "minute": 15}
